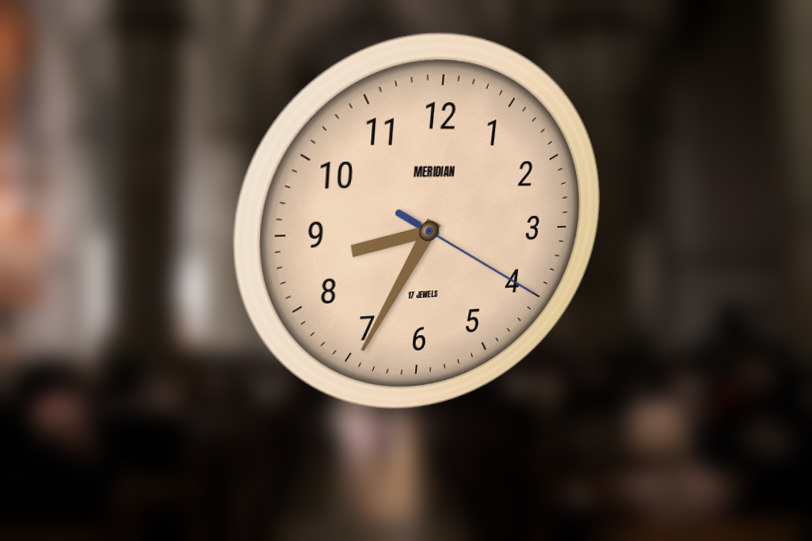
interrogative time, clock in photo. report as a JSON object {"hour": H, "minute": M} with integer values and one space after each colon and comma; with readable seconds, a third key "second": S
{"hour": 8, "minute": 34, "second": 20}
